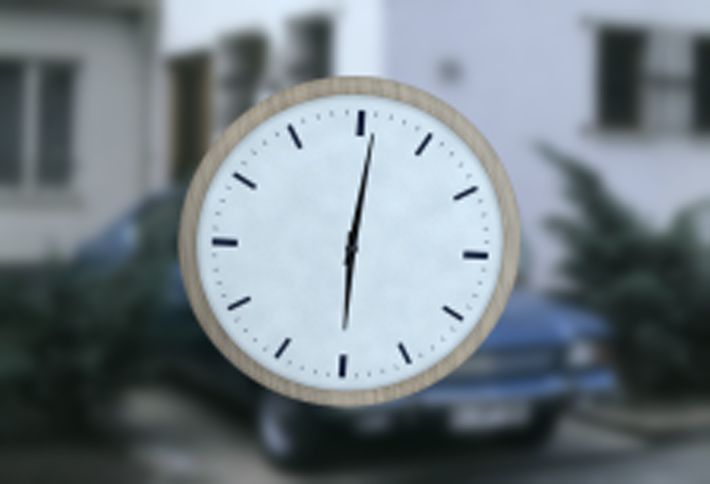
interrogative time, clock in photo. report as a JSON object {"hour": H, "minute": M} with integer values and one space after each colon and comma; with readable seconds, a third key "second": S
{"hour": 6, "minute": 1}
